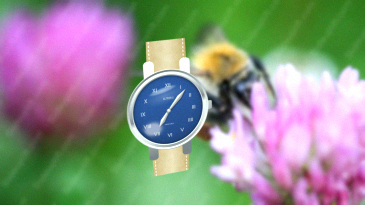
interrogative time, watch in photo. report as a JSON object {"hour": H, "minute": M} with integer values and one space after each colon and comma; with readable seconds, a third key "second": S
{"hour": 7, "minute": 7}
